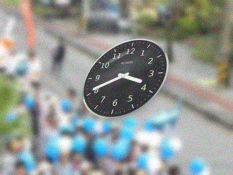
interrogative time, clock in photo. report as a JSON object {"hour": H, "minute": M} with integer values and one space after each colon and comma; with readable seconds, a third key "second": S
{"hour": 3, "minute": 41}
